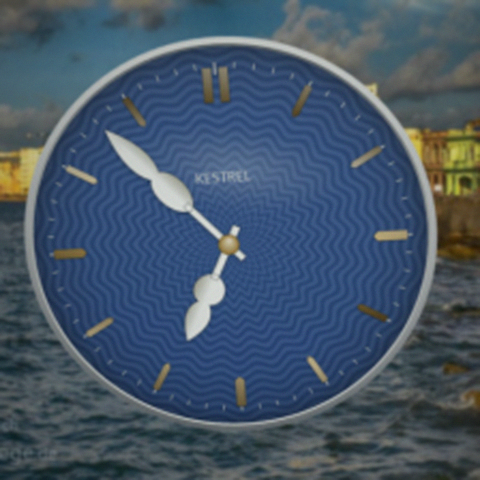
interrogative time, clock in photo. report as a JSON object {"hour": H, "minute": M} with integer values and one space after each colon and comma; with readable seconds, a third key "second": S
{"hour": 6, "minute": 53}
